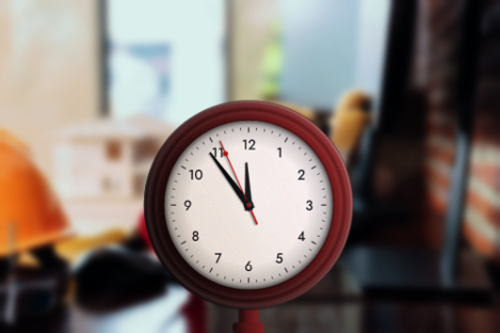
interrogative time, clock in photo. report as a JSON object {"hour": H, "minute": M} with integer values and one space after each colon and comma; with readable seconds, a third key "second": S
{"hour": 11, "minute": 53, "second": 56}
